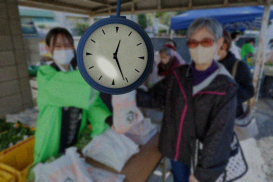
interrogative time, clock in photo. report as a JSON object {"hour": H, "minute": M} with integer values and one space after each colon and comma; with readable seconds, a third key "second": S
{"hour": 12, "minute": 26}
